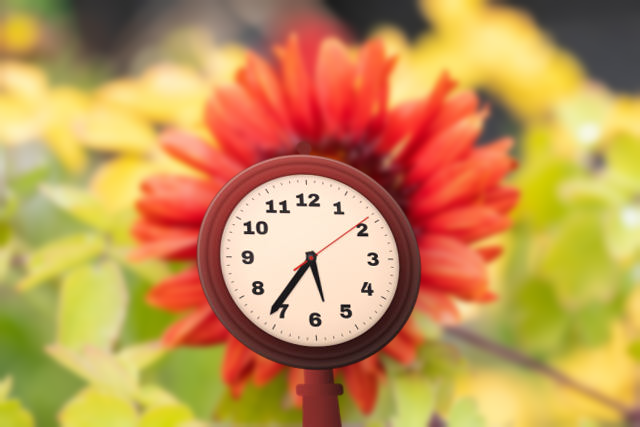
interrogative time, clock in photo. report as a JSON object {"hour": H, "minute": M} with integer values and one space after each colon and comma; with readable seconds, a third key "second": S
{"hour": 5, "minute": 36, "second": 9}
